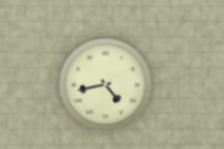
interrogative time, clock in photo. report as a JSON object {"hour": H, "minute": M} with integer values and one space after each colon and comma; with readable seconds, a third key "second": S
{"hour": 4, "minute": 43}
